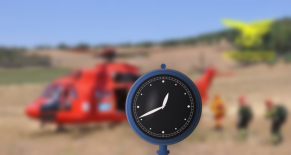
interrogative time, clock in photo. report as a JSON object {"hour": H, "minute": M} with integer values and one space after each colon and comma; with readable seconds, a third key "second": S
{"hour": 12, "minute": 41}
